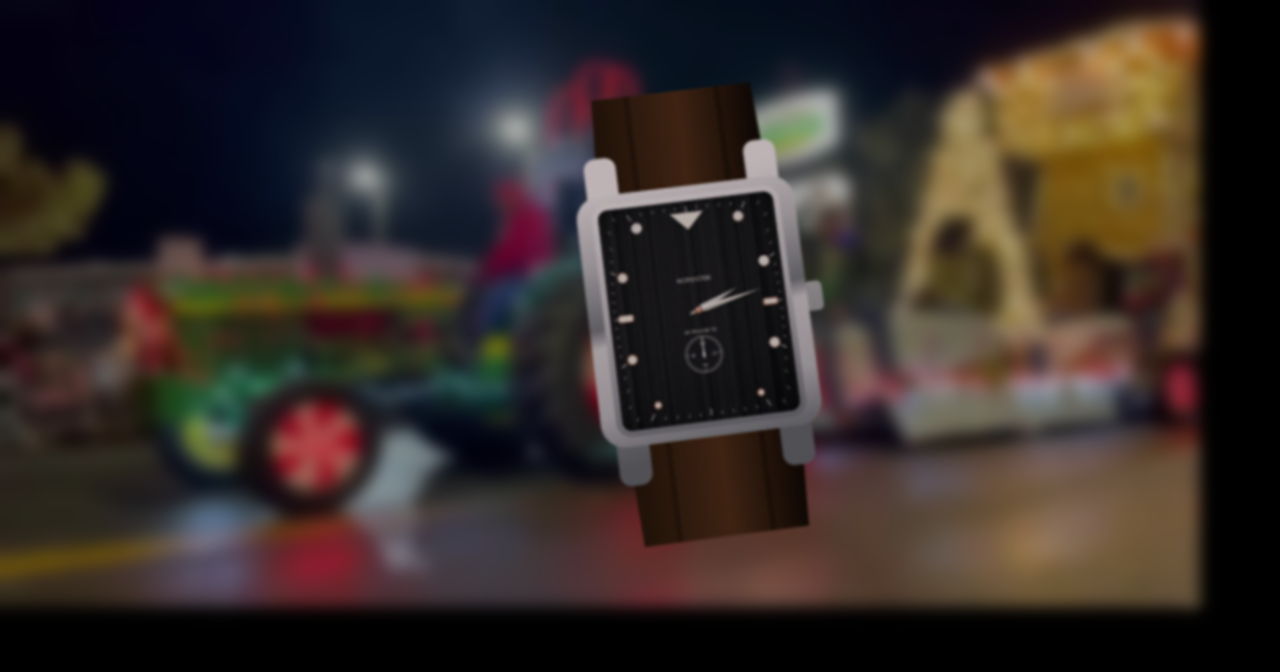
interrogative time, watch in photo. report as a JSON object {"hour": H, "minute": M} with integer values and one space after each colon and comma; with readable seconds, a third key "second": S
{"hour": 2, "minute": 13}
